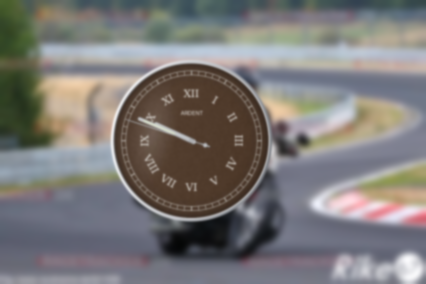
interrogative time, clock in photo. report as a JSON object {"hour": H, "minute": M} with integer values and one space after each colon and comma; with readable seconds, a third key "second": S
{"hour": 9, "minute": 48, "second": 48}
